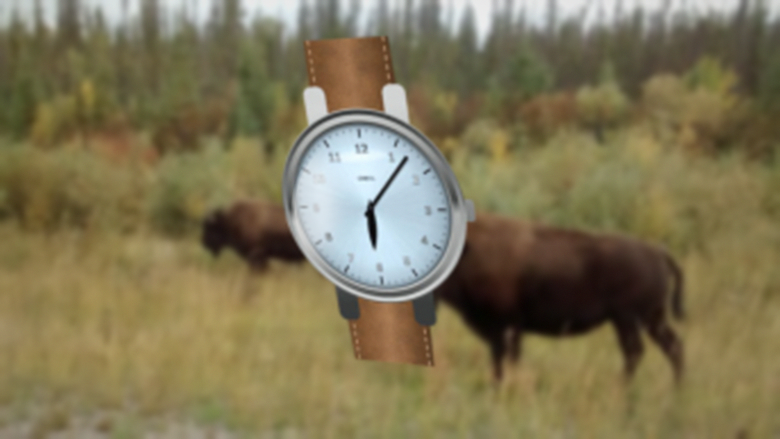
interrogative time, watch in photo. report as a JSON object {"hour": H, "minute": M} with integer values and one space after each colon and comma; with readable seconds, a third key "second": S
{"hour": 6, "minute": 7}
